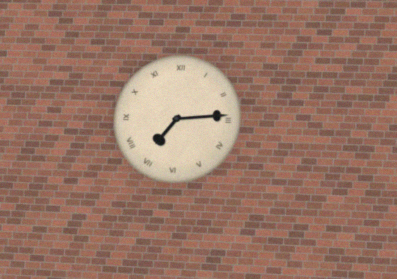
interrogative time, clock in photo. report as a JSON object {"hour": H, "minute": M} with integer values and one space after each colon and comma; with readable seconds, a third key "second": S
{"hour": 7, "minute": 14}
